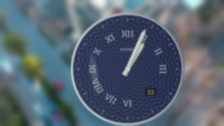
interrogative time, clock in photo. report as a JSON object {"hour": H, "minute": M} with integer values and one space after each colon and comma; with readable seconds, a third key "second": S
{"hour": 1, "minute": 4}
